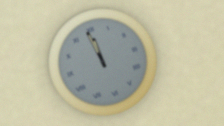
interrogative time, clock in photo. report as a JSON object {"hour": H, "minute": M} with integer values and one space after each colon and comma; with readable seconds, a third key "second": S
{"hour": 11, "minute": 59}
